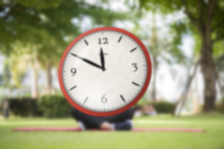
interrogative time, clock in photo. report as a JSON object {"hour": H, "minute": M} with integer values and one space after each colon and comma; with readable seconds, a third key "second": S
{"hour": 11, "minute": 50}
